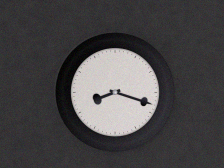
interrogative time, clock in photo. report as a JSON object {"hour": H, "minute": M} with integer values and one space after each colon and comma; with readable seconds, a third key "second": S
{"hour": 8, "minute": 18}
